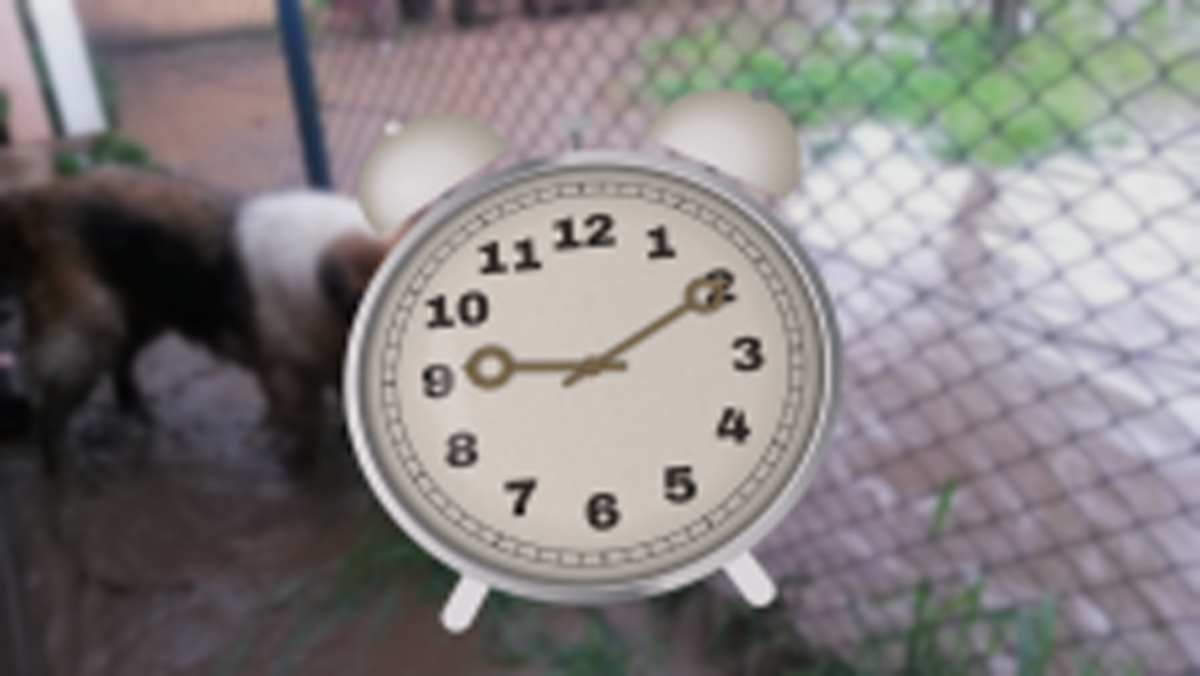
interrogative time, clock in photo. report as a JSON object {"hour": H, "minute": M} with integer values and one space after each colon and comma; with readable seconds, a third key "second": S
{"hour": 9, "minute": 10}
